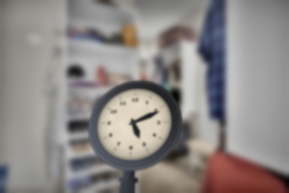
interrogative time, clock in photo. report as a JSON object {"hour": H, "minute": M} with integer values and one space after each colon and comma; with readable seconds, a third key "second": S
{"hour": 5, "minute": 11}
